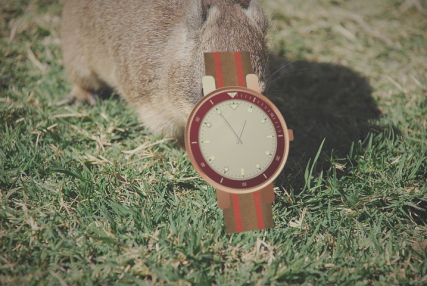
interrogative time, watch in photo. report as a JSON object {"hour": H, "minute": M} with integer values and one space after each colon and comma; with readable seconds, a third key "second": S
{"hour": 12, "minute": 55}
